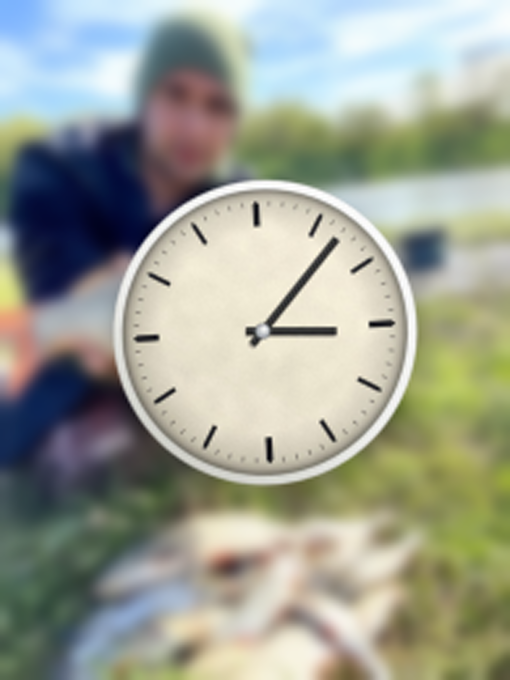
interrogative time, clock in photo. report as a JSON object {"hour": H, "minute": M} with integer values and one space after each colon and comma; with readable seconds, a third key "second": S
{"hour": 3, "minute": 7}
